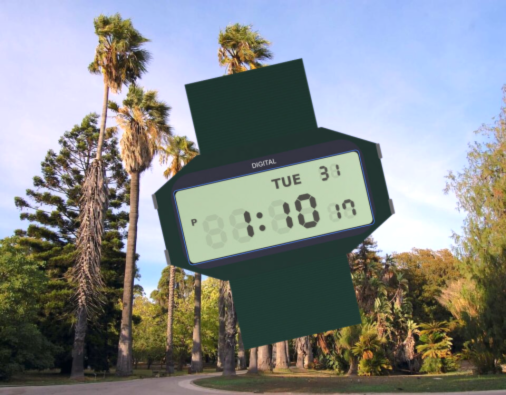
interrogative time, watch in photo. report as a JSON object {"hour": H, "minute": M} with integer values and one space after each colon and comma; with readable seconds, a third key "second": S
{"hour": 1, "minute": 10, "second": 17}
